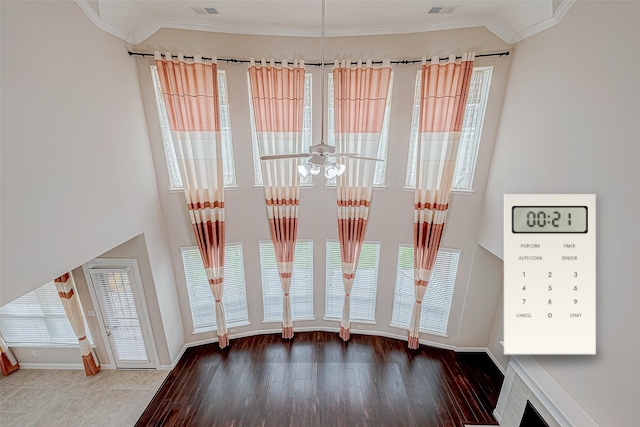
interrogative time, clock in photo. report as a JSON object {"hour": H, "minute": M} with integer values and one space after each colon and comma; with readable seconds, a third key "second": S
{"hour": 0, "minute": 21}
